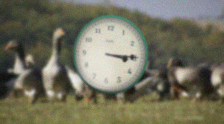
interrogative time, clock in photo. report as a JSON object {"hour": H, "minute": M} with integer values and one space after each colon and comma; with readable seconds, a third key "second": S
{"hour": 3, "minute": 15}
